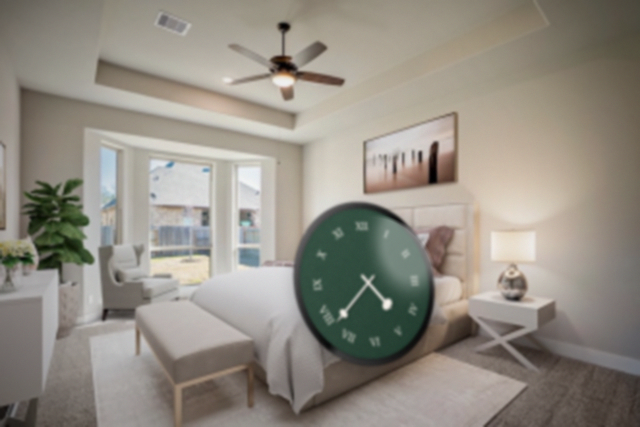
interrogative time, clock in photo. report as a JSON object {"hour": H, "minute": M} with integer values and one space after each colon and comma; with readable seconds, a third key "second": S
{"hour": 4, "minute": 38}
